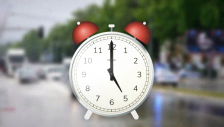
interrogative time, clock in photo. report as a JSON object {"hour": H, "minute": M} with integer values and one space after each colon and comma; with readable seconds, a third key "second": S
{"hour": 5, "minute": 0}
